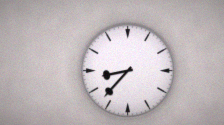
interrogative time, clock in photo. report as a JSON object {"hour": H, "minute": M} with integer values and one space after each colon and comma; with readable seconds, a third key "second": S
{"hour": 8, "minute": 37}
